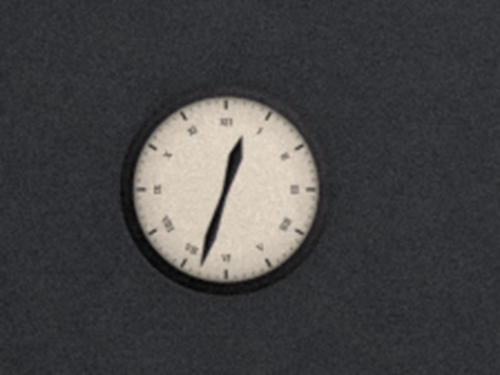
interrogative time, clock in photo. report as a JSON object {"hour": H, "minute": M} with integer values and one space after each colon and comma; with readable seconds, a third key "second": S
{"hour": 12, "minute": 33}
